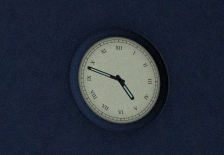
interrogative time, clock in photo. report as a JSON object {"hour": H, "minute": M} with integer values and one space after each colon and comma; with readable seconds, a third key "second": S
{"hour": 4, "minute": 48}
